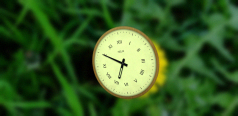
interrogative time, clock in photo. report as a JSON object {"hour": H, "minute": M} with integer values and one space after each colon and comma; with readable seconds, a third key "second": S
{"hour": 6, "minute": 50}
